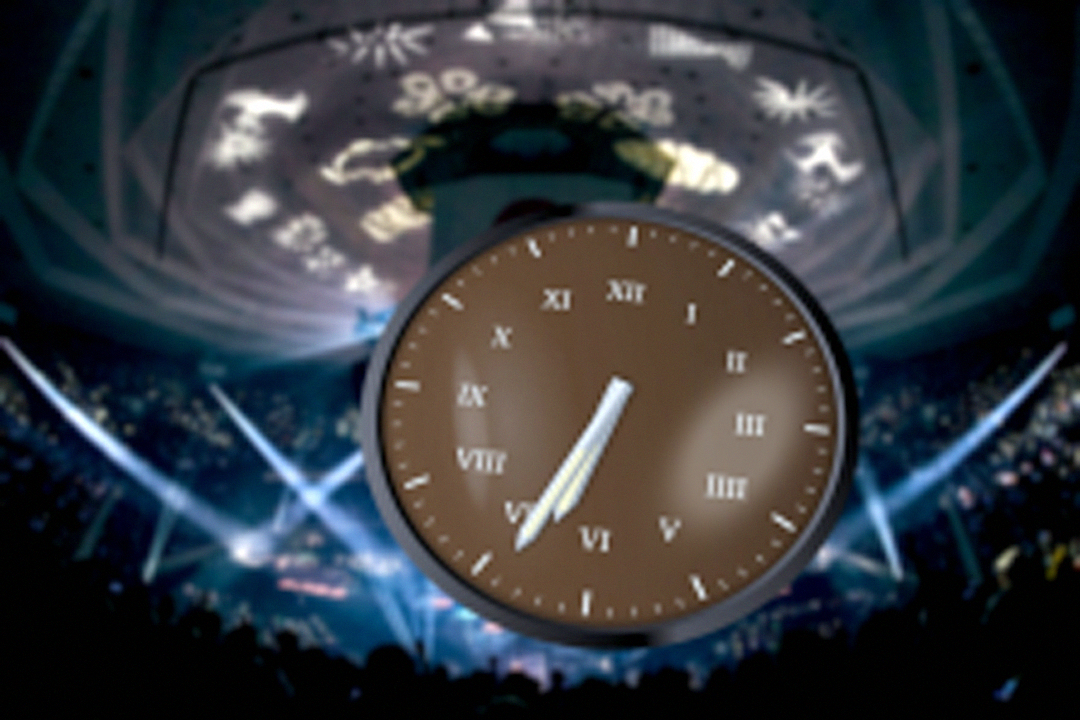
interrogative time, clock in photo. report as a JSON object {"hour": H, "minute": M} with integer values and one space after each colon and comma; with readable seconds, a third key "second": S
{"hour": 6, "minute": 34}
